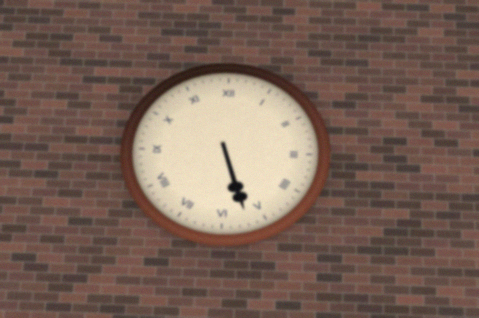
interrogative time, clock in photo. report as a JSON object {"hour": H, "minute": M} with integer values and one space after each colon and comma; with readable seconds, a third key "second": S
{"hour": 5, "minute": 27}
